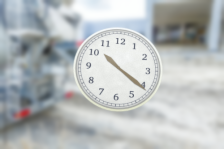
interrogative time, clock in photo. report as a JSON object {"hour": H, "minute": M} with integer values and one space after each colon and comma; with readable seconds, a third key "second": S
{"hour": 10, "minute": 21}
